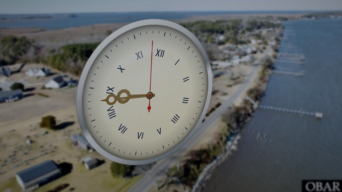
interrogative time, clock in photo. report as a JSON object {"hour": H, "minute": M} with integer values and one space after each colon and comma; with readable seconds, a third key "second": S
{"hour": 8, "minute": 42, "second": 58}
